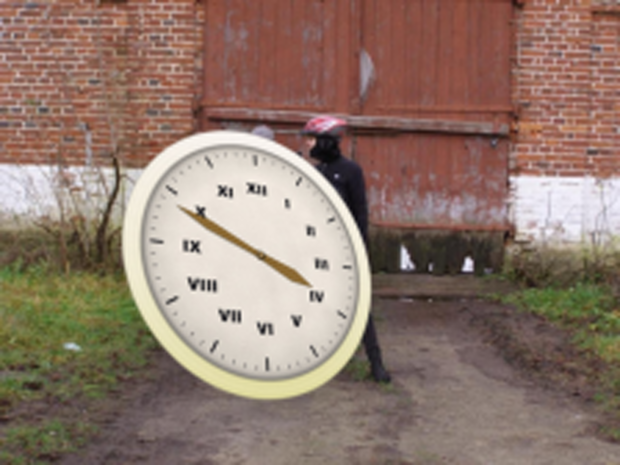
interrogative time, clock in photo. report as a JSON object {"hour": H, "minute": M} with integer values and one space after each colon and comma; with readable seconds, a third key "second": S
{"hour": 3, "minute": 49}
